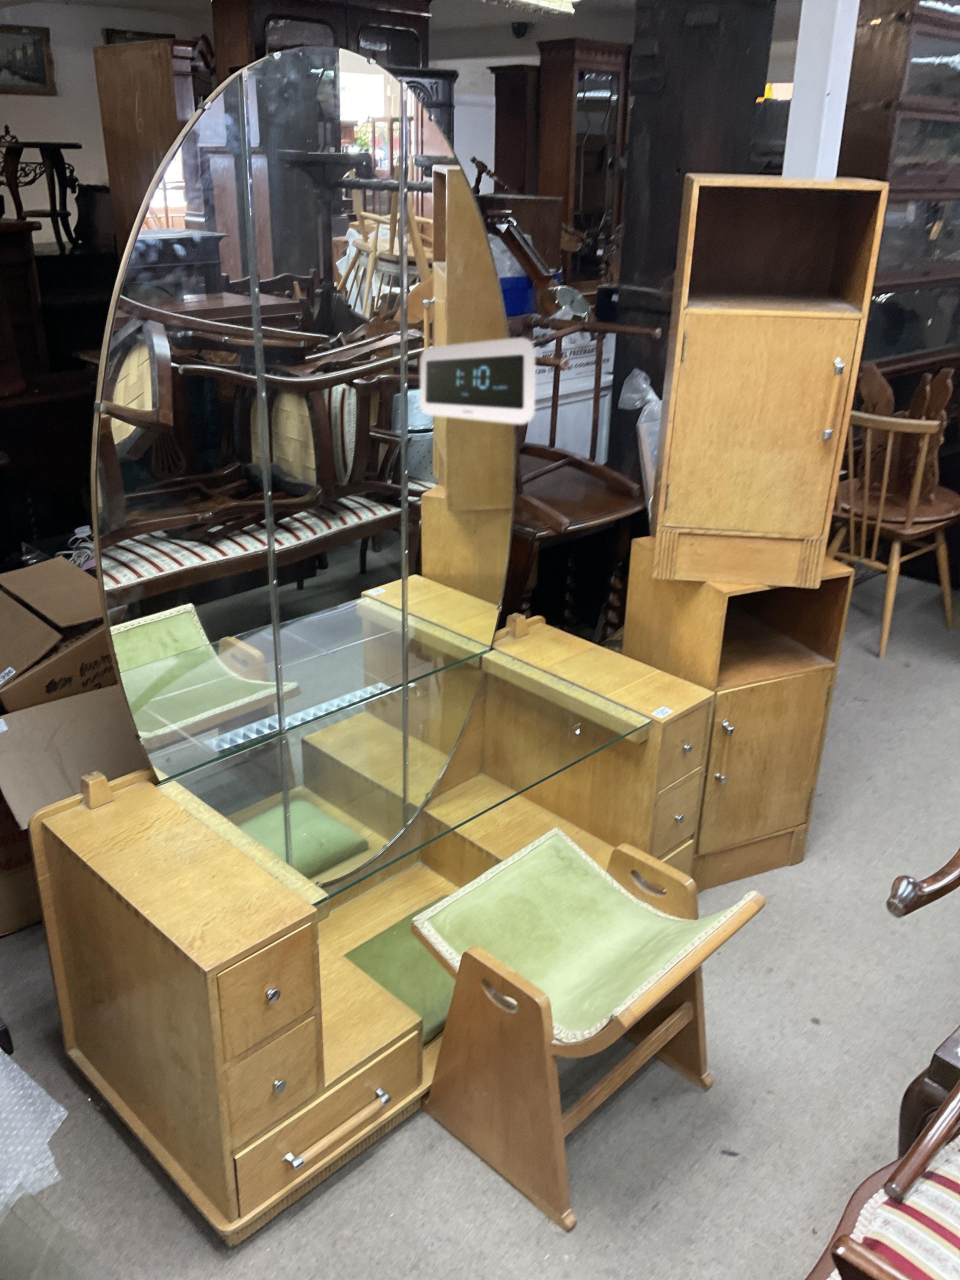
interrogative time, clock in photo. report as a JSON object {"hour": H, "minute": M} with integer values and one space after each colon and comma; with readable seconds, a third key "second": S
{"hour": 1, "minute": 10}
